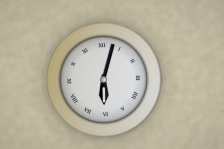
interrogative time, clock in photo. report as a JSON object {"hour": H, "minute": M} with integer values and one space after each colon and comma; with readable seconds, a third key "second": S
{"hour": 6, "minute": 3}
